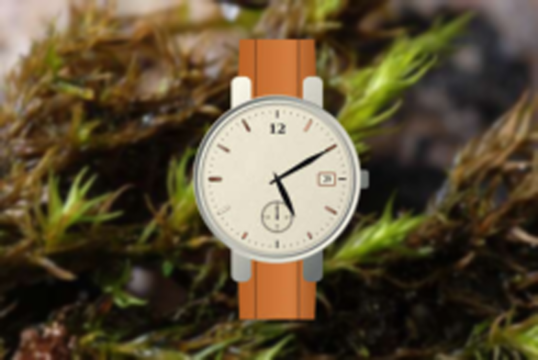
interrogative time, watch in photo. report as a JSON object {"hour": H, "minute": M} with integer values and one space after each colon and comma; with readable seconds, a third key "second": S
{"hour": 5, "minute": 10}
